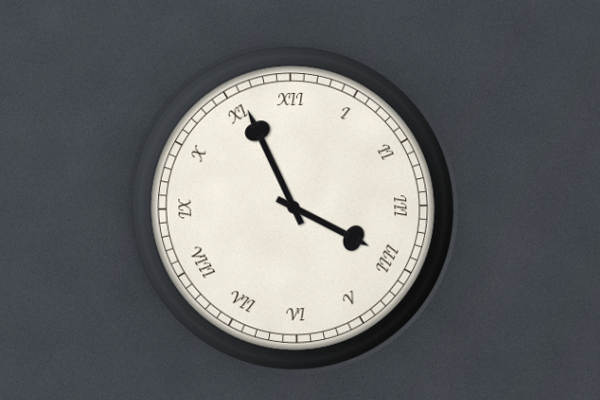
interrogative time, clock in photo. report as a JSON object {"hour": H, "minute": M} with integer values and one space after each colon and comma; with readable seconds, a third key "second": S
{"hour": 3, "minute": 56}
